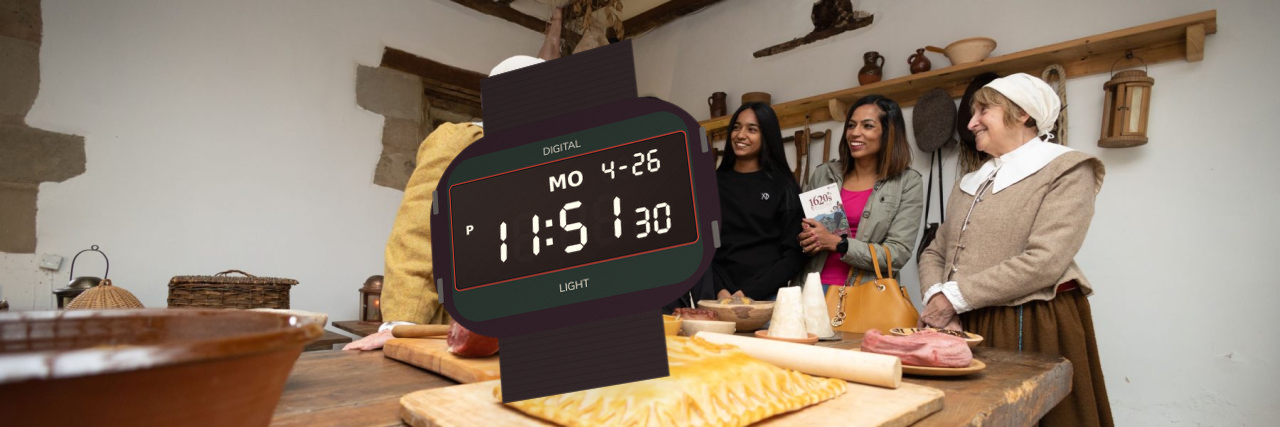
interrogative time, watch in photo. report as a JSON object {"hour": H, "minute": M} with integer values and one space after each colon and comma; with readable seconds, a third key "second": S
{"hour": 11, "minute": 51, "second": 30}
